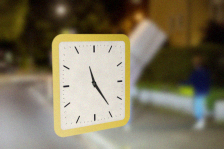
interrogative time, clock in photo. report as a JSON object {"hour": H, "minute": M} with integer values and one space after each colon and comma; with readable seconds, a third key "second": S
{"hour": 11, "minute": 24}
